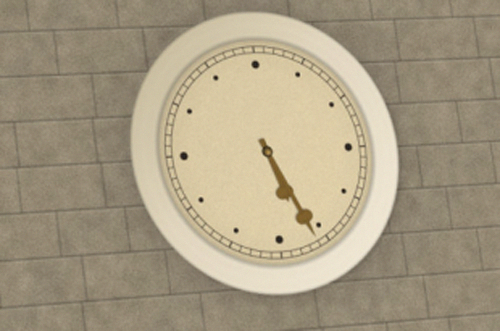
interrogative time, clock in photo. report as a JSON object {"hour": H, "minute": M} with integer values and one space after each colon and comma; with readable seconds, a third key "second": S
{"hour": 5, "minute": 26}
